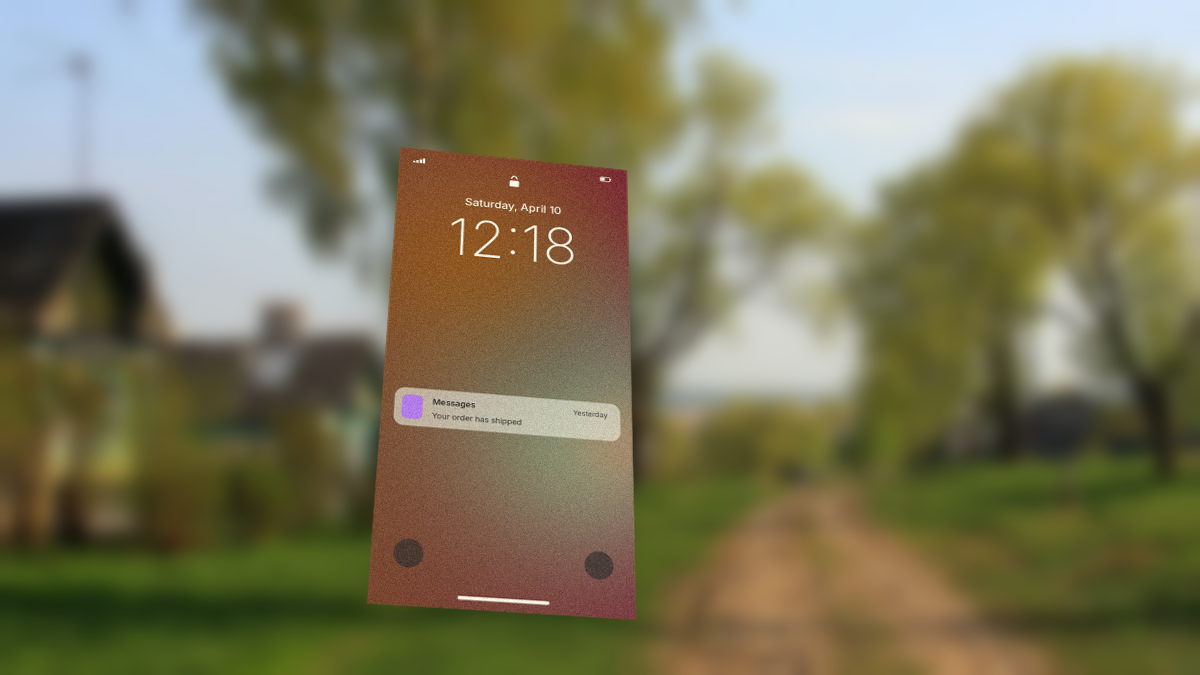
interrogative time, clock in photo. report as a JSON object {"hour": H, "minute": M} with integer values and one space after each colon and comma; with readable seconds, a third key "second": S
{"hour": 12, "minute": 18}
